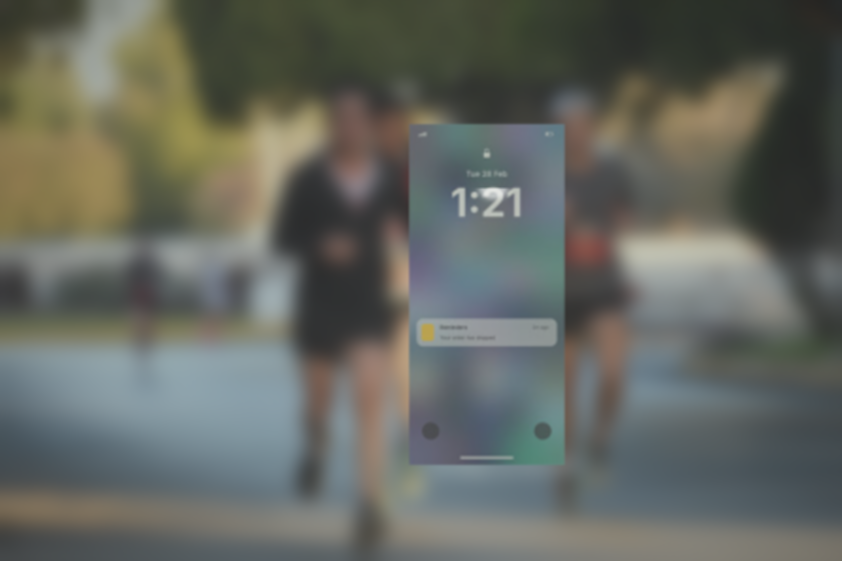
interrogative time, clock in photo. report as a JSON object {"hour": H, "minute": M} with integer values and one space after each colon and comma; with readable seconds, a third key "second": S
{"hour": 1, "minute": 21}
